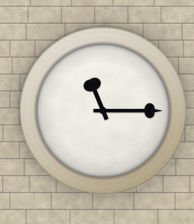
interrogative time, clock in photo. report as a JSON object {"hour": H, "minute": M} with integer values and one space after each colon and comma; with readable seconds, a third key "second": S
{"hour": 11, "minute": 15}
